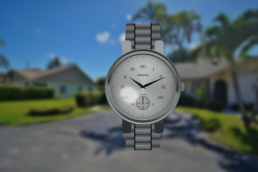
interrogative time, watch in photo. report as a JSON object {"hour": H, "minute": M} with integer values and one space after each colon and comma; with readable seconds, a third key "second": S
{"hour": 10, "minute": 11}
